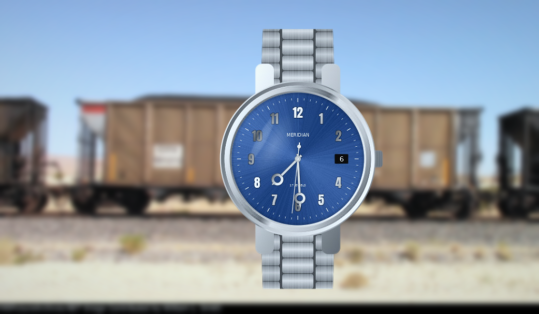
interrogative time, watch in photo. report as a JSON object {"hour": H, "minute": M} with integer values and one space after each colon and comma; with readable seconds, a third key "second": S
{"hour": 7, "minute": 29, "second": 31}
